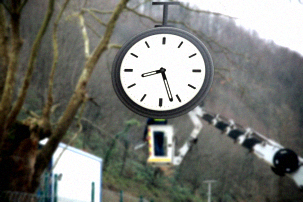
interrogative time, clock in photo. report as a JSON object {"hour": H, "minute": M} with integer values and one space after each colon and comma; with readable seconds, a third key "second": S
{"hour": 8, "minute": 27}
